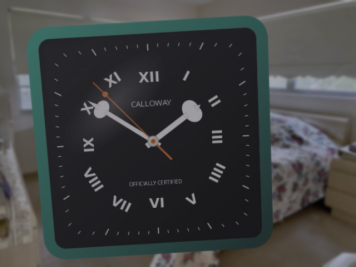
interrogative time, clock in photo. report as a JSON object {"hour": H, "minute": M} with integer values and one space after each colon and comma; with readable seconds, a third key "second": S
{"hour": 1, "minute": 50, "second": 53}
